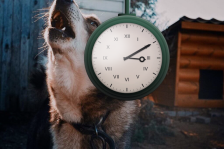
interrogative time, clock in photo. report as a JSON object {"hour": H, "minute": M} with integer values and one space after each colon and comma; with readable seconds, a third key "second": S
{"hour": 3, "minute": 10}
